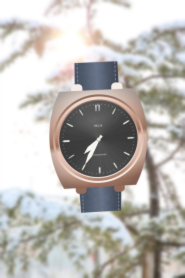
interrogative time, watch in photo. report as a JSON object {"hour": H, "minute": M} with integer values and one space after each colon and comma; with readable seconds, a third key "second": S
{"hour": 7, "minute": 35}
